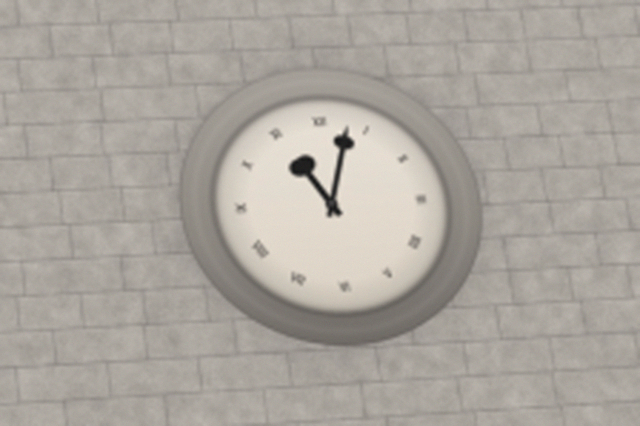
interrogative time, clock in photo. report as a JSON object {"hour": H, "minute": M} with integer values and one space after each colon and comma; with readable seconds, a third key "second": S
{"hour": 11, "minute": 3}
